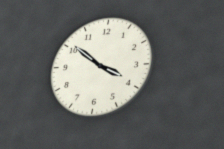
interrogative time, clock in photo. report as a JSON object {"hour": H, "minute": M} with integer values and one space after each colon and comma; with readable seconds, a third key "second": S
{"hour": 3, "minute": 51}
